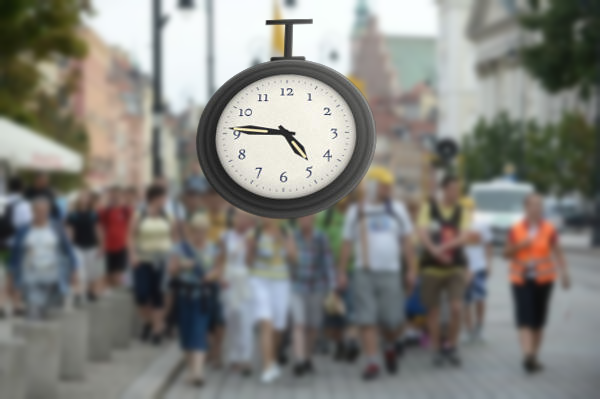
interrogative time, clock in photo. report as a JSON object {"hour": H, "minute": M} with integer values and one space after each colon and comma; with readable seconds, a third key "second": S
{"hour": 4, "minute": 46}
